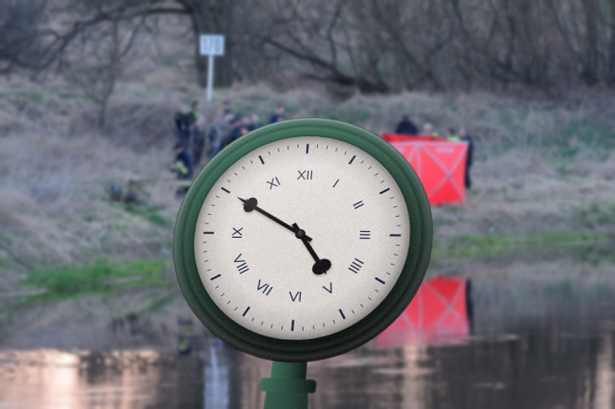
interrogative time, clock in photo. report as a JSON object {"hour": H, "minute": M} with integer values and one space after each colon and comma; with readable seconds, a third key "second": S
{"hour": 4, "minute": 50}
